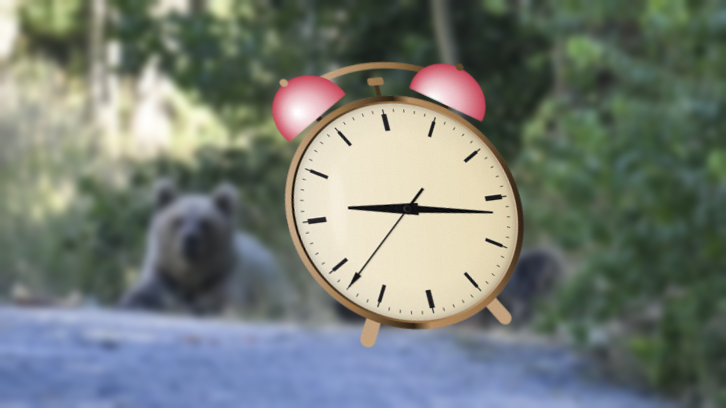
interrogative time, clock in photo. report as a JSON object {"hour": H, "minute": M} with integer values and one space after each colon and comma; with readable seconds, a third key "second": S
{"hour": 9, "minute": 16, "second": 38}
